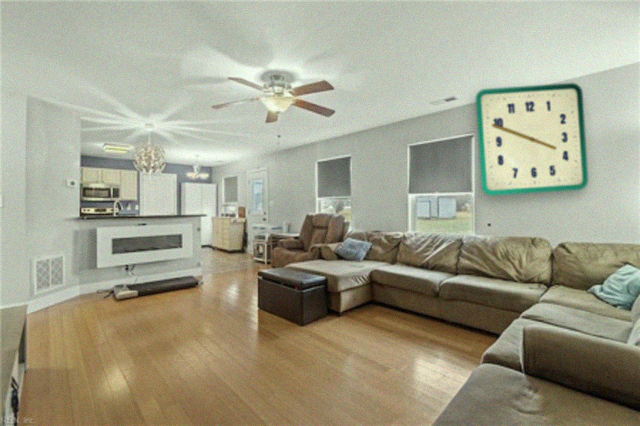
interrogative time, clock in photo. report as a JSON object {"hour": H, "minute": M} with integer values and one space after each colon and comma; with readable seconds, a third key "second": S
{"hour": 3, "minute": 49}
